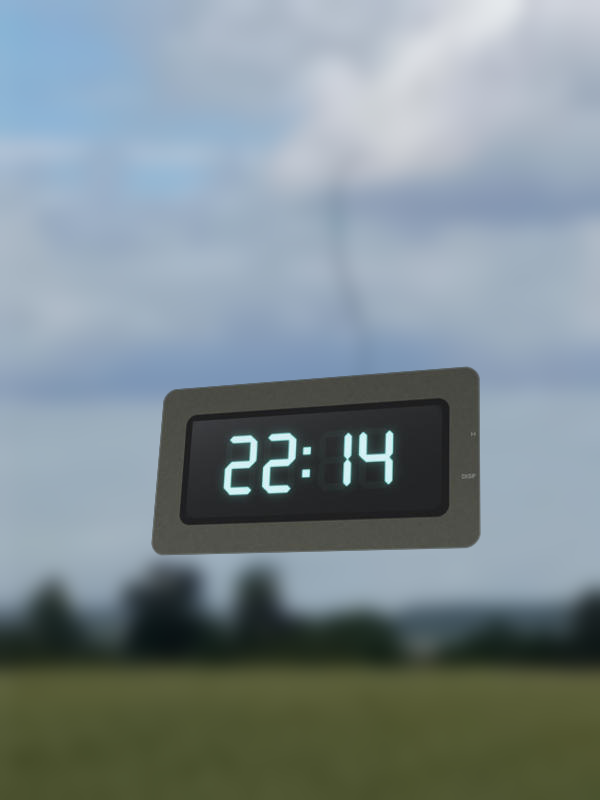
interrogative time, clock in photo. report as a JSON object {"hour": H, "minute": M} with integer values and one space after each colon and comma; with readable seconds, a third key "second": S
{"hour": 22, "minute": 14}
